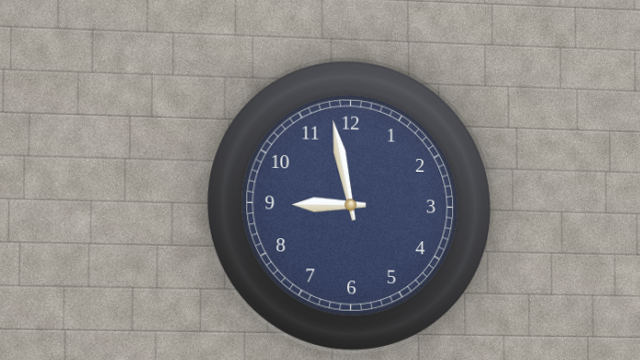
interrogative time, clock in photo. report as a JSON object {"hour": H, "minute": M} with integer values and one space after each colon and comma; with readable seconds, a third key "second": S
{"hour": 8, "minute": 58}
